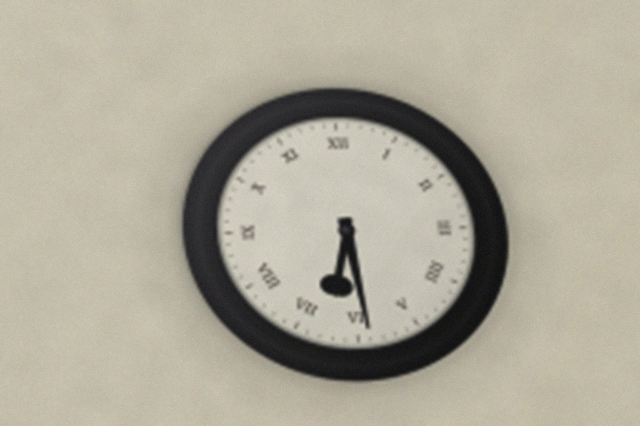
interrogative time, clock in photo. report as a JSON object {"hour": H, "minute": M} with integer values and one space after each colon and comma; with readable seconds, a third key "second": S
{"hour": 6, "minute": 29}
